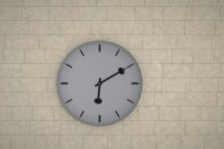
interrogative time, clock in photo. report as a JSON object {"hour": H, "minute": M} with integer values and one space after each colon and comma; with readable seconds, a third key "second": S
{"hour": 6, "minute": 10}
